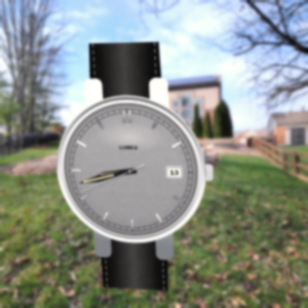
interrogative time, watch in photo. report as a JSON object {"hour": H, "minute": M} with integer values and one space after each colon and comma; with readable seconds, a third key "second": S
{"hour": 8, "minute": 42, "second": 41}
